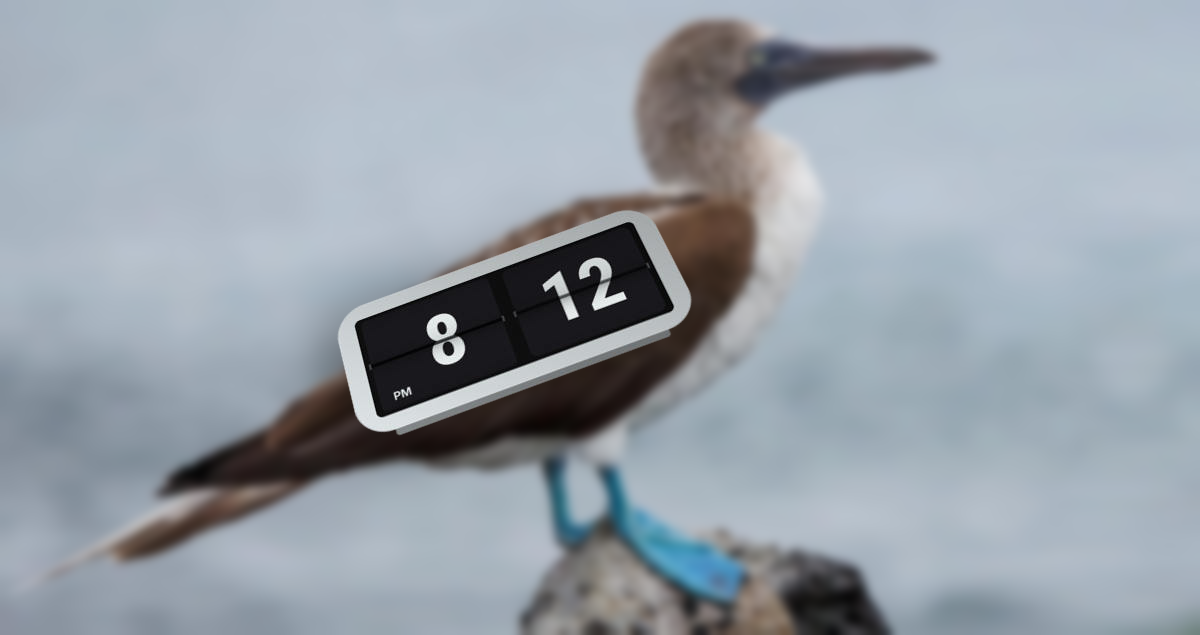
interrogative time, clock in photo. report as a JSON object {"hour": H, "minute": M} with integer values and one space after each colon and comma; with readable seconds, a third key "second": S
{"hour": 8, "minute": 12}
